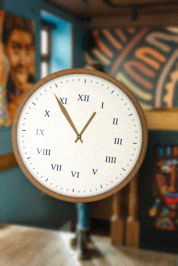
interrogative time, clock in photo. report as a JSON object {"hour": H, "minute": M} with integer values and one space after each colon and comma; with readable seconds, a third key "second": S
{"hour": 12, "minute": 54}
